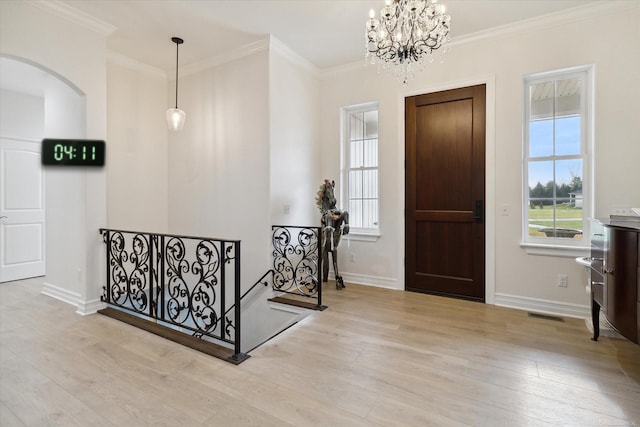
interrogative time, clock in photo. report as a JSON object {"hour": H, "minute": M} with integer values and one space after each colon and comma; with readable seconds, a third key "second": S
{"hour": 4, "minute": 11}
